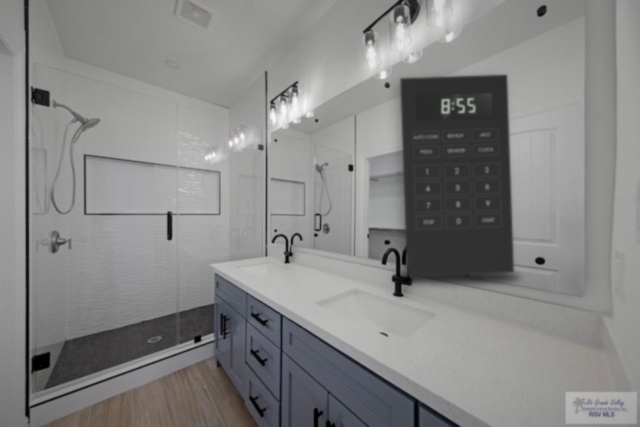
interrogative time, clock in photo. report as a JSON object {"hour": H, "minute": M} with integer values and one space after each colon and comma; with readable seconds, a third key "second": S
{"hour": 8, "minute": 55}
